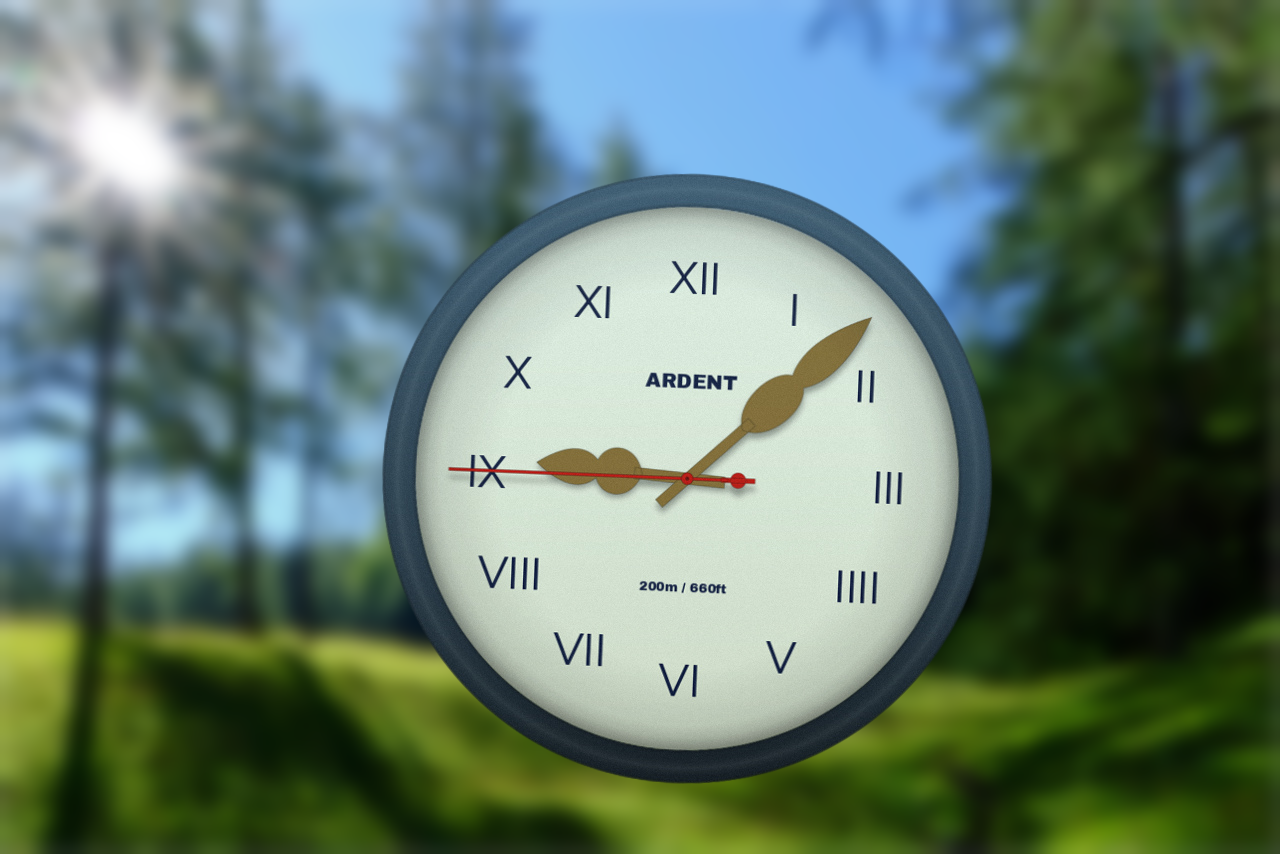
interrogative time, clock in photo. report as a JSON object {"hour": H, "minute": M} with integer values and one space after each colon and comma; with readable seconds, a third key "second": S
{"hour": 9, "minute": 7, "second": 45}
